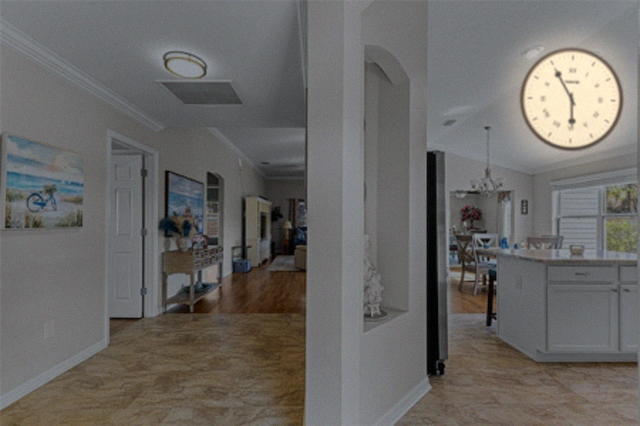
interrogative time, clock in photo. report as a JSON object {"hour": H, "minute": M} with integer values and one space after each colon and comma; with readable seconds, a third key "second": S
{"hour": 5, "minute": 55}
